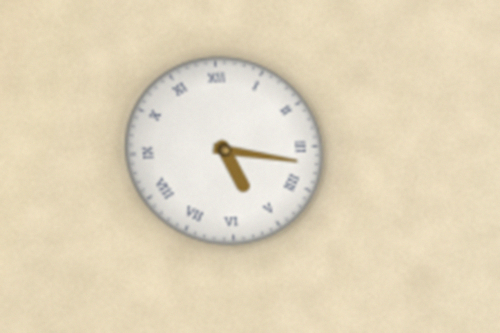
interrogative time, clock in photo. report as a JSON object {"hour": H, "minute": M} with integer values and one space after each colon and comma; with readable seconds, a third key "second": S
{"hour": 5, "minute": 17}
